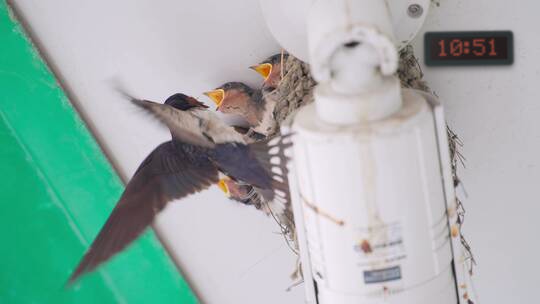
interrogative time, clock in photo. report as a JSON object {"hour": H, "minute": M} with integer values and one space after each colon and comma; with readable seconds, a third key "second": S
{"hour": 10, "minute": 51}
